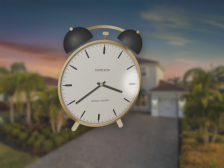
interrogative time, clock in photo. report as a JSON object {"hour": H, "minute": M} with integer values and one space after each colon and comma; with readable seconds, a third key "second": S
{"hour": 3, "minute": 39}
